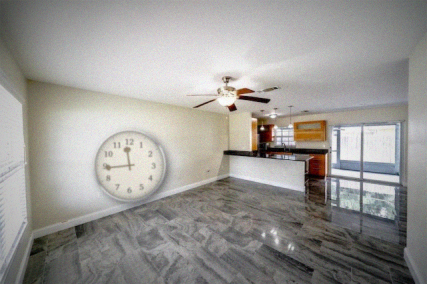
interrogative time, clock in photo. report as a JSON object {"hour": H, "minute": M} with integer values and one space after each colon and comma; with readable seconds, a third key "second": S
{"hour": 11, "minute": 44}
